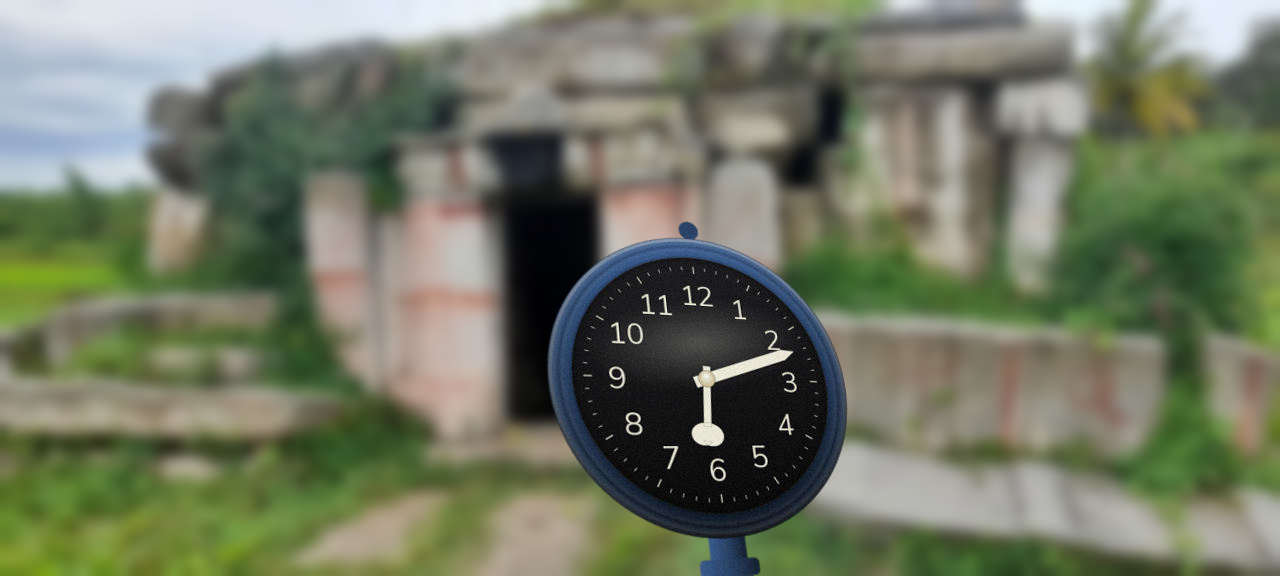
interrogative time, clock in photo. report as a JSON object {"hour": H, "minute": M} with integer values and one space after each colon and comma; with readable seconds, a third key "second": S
{"hour": 6, "minute": 12}
